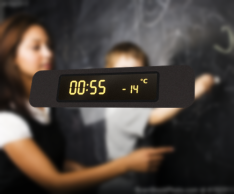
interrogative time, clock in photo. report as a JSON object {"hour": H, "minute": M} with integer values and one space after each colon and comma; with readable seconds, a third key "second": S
{"hour": 0, "minute": 55}
